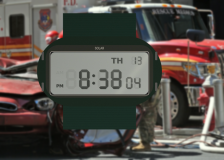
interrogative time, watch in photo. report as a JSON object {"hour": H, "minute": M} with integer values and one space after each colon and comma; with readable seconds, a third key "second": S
{"hour": 8, "minute": 38, "second": 4}
